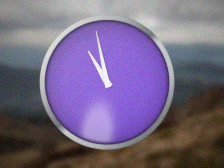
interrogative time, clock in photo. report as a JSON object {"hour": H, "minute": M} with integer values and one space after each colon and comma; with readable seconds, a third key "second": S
{"hour": 10, "minute": 58}
